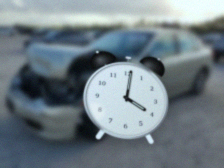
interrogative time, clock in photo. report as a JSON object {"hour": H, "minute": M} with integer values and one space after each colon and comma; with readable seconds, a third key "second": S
{"hour": 4, "minute": 1}
